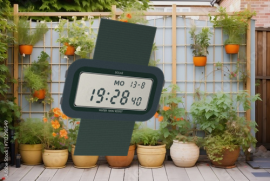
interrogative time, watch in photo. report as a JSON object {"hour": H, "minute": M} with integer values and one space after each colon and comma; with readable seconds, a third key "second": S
{"hour": 19, "minute": 28, "second": 40}
